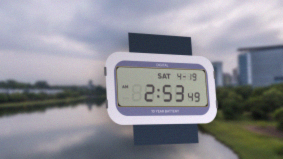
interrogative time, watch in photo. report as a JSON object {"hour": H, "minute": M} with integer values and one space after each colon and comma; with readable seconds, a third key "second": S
{"hour": 2, "minute": 53, "second": 49}
